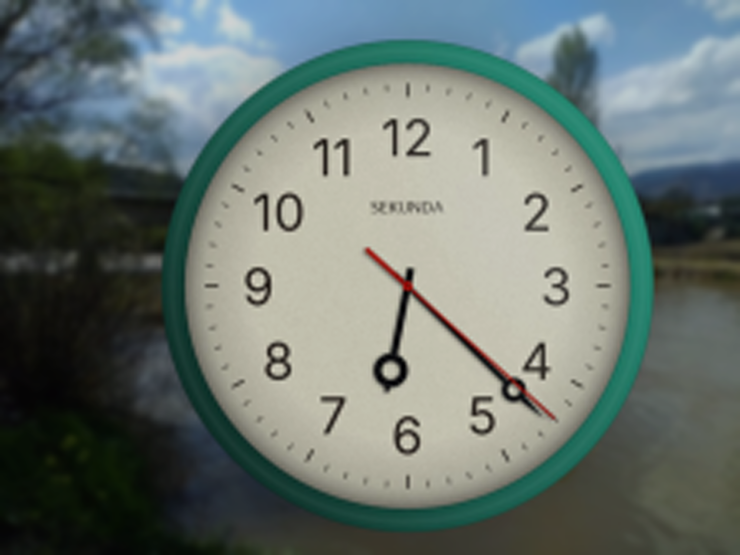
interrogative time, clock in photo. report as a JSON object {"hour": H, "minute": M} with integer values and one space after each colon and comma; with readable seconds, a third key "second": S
{"hour": 6, "minute": 22, "second": 22}
